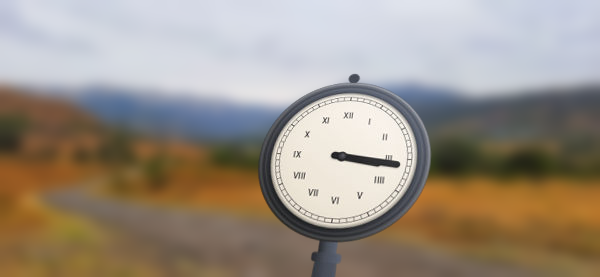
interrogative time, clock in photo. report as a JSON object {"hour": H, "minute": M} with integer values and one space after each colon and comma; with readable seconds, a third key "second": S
{"hour": 3, "minute": 16}
